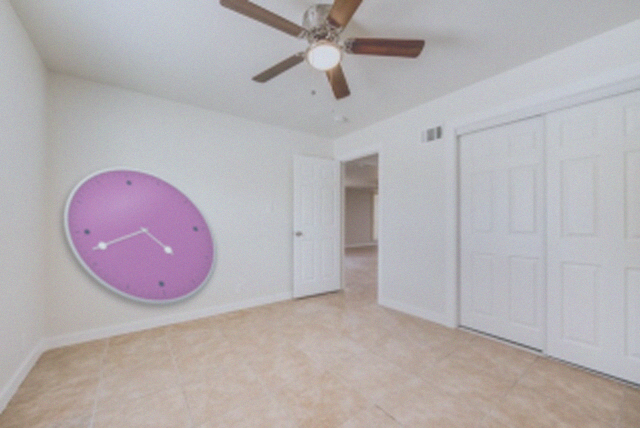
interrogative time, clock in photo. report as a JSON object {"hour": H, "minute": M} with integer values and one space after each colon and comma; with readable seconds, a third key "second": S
{"hour": 4, "minute": 42}
